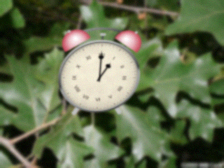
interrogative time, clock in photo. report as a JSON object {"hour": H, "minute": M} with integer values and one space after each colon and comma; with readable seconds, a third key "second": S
{"hour": 1, "minute": 0}
